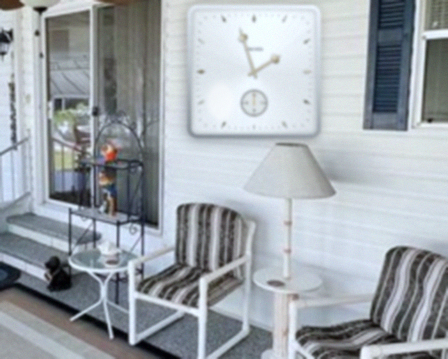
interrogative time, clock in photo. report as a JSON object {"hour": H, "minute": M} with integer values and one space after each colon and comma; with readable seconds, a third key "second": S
{"hour": 1, "minute": 57}
